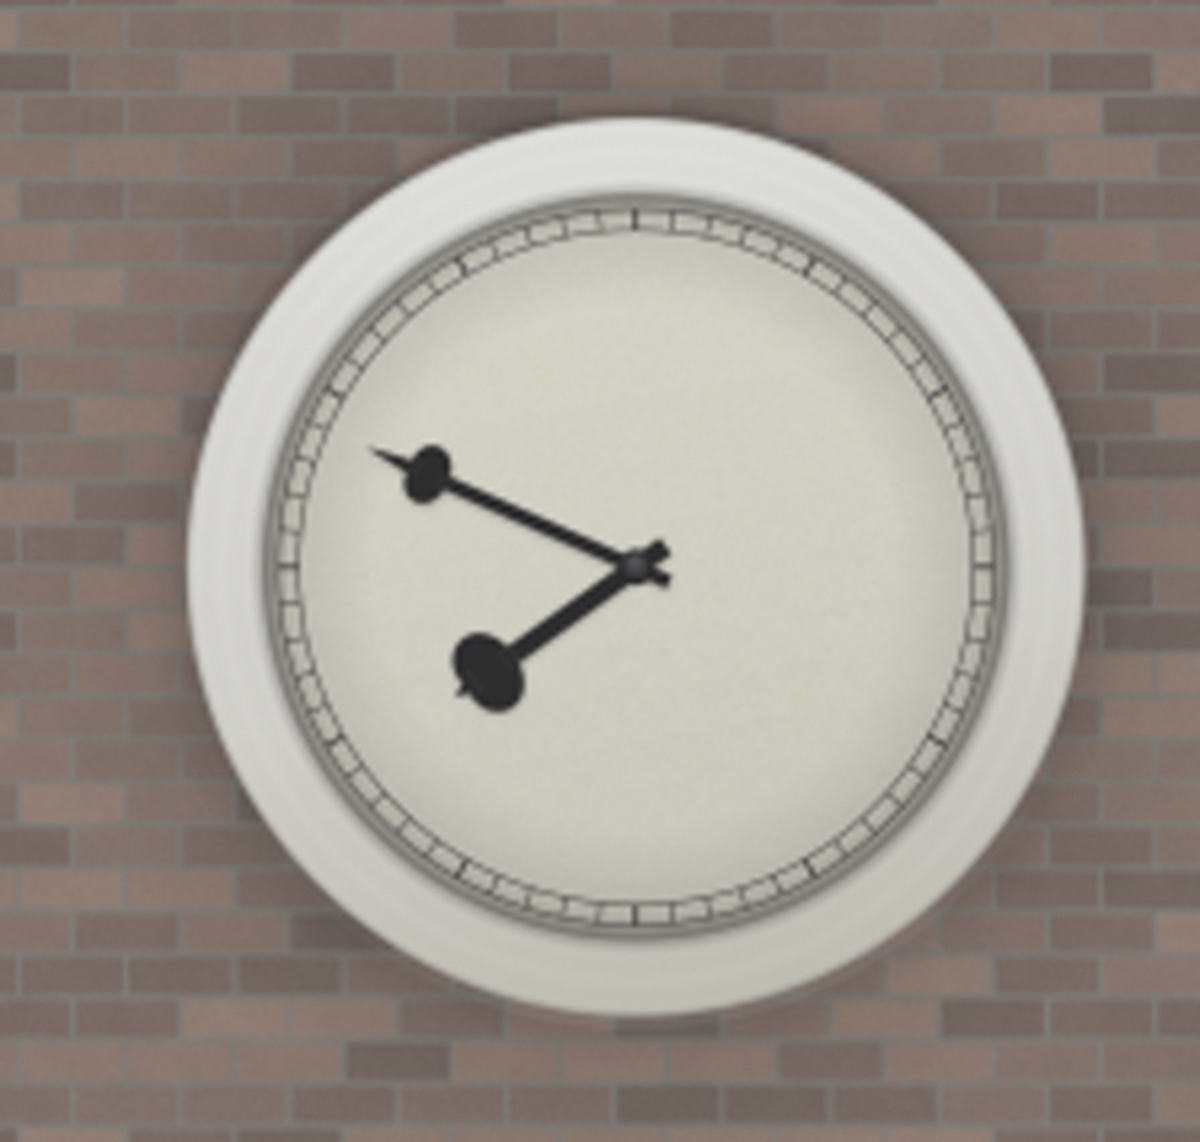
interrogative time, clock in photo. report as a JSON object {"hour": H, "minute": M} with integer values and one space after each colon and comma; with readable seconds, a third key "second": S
{"hour": 7, "minute": 49}
